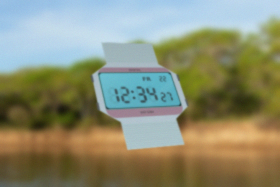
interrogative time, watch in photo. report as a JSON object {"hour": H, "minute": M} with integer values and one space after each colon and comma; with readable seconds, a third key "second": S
{"hour": 12, "minute": 34, "second": 27}
